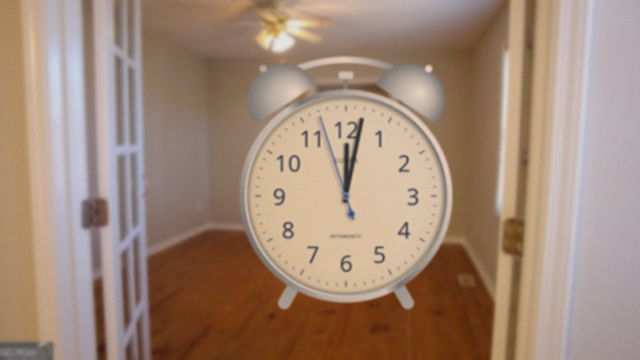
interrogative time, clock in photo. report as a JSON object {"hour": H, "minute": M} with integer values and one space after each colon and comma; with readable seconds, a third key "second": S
{"hour": 12, "minute": 1, "second": 57}
